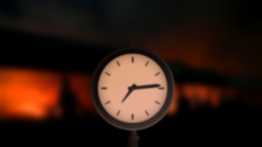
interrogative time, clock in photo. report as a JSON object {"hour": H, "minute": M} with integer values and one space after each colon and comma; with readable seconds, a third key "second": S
{"hour": 7, "minute": 14}
